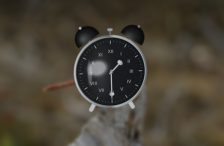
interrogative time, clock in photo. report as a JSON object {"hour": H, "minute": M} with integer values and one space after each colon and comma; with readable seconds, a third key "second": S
{"hour": 1, "minute": 30}
